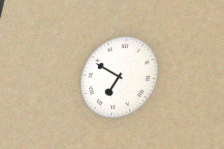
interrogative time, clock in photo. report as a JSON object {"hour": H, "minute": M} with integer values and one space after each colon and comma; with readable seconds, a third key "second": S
{"hour": 6, "minute": 49}
